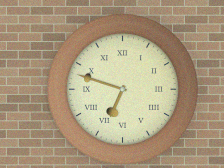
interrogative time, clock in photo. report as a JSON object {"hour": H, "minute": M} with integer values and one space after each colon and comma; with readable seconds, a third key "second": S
{"hour": 6, "minute": 48}
